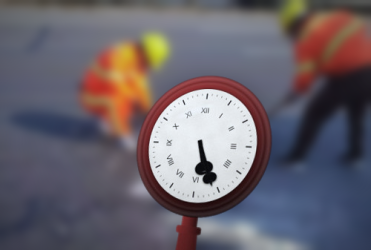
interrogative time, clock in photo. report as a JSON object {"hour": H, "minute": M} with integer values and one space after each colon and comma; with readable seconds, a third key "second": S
{"hour": 5, "minute": 26}
